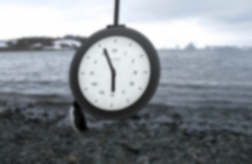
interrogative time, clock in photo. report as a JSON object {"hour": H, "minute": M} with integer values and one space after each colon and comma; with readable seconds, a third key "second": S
{"hour": 5, "minute": 56}
